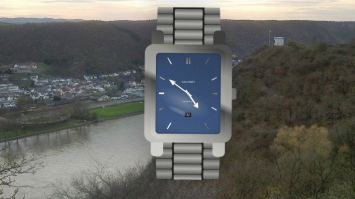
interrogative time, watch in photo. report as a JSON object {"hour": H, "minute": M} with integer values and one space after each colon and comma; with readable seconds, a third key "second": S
{"hour": 4, "minute": 51}
